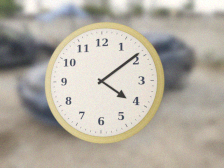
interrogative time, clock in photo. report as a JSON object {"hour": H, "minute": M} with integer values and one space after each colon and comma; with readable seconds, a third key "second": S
{"hour": 4, "minute": 9}
